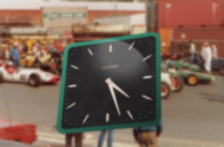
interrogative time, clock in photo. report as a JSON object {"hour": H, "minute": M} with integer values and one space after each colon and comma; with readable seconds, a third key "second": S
{"hour": 4, "minute": 27}
